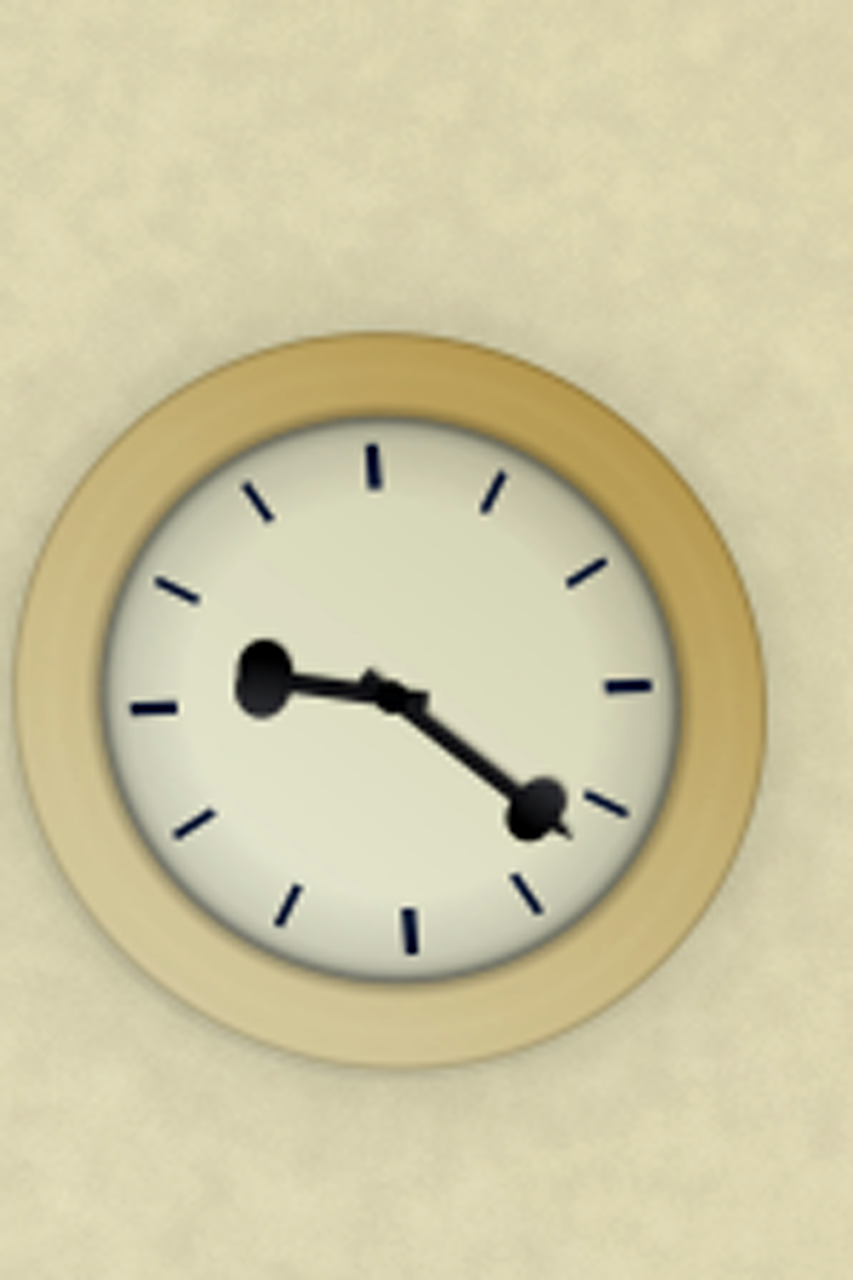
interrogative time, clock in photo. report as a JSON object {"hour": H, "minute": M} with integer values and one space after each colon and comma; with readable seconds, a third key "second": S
{"hour": 9, "minute": 22}
